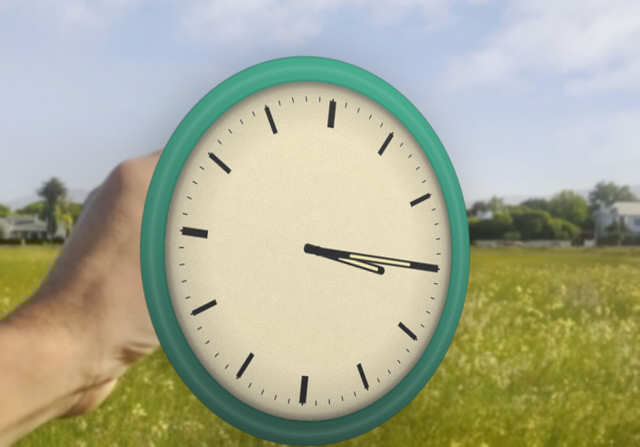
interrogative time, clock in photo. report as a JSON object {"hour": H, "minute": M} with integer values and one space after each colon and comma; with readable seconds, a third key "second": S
{"hour": 3, "minute": 15}
